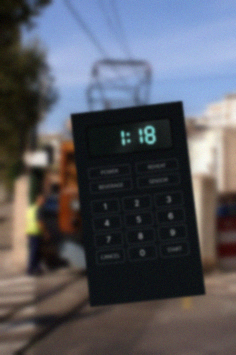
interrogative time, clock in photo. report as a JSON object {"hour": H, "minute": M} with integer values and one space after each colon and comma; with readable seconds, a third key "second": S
{"hour": 1, "minute": 18}
